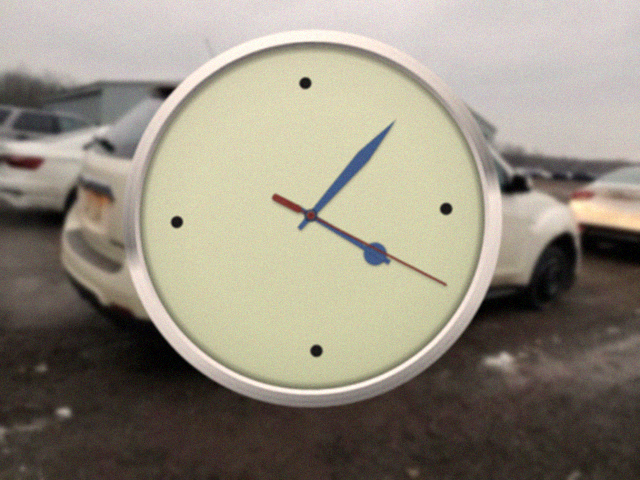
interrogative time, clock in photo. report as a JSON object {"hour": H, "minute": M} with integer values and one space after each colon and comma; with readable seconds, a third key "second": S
{"hour": 4, "minute": 7, "second": 20}
